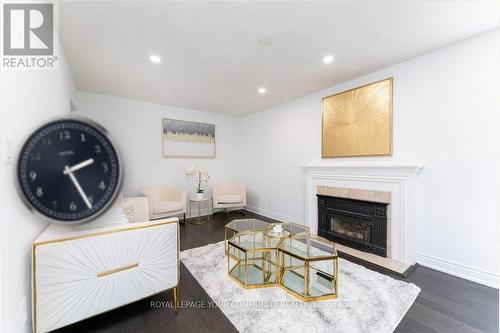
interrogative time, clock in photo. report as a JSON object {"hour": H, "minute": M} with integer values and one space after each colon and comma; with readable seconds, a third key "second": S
{"hour": 2, "minute": 26}
